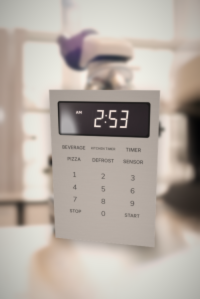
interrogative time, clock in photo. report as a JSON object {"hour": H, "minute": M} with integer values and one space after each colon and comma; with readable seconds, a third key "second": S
{"hour": 2, "minute": 53}
